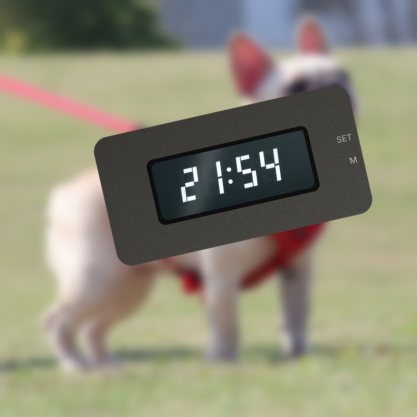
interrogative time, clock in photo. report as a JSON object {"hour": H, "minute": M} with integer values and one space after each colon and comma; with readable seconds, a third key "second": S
{"hour": 21, "minute": 54}
